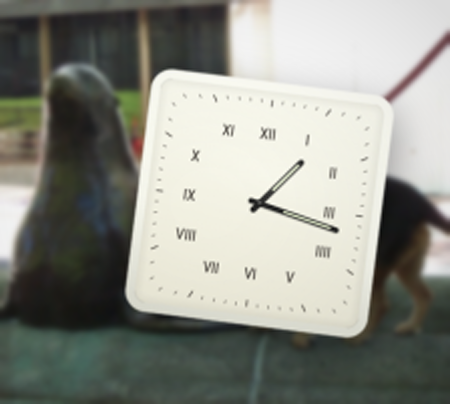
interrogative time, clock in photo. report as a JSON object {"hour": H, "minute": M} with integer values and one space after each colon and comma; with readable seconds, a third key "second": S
{"hour": 1, "minute": 17}
